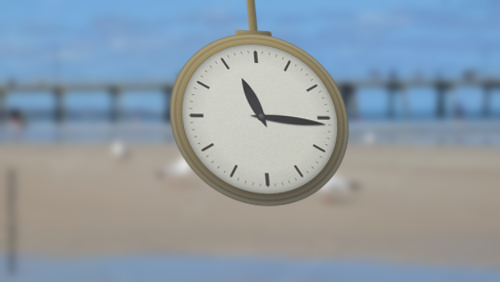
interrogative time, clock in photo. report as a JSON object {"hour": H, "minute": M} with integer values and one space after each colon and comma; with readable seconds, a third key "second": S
{"hour": 11, "minute": 16}
